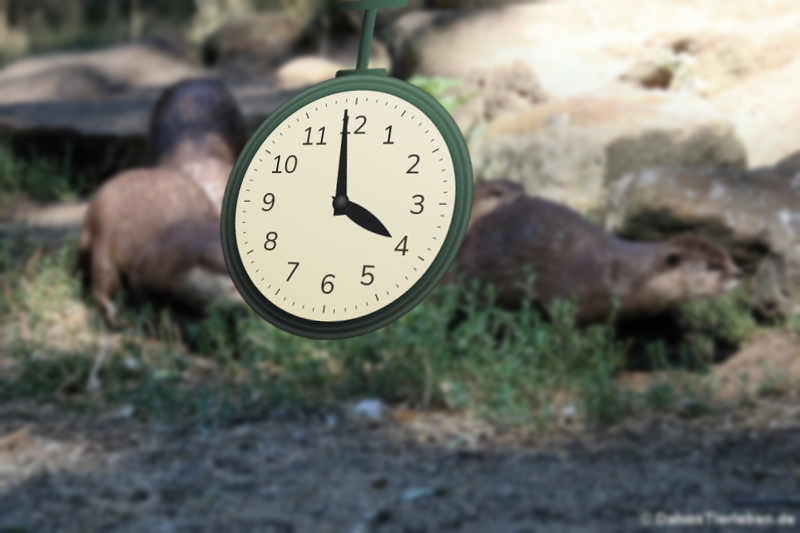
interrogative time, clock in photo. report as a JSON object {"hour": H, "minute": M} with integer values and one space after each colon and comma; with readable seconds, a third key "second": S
{"hour": 3, "minute": 59}
